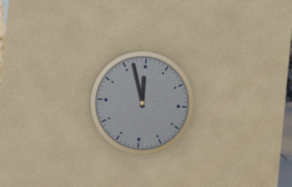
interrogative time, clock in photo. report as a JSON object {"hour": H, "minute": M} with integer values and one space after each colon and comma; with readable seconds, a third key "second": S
{"hour": 11, "minute": 57}
